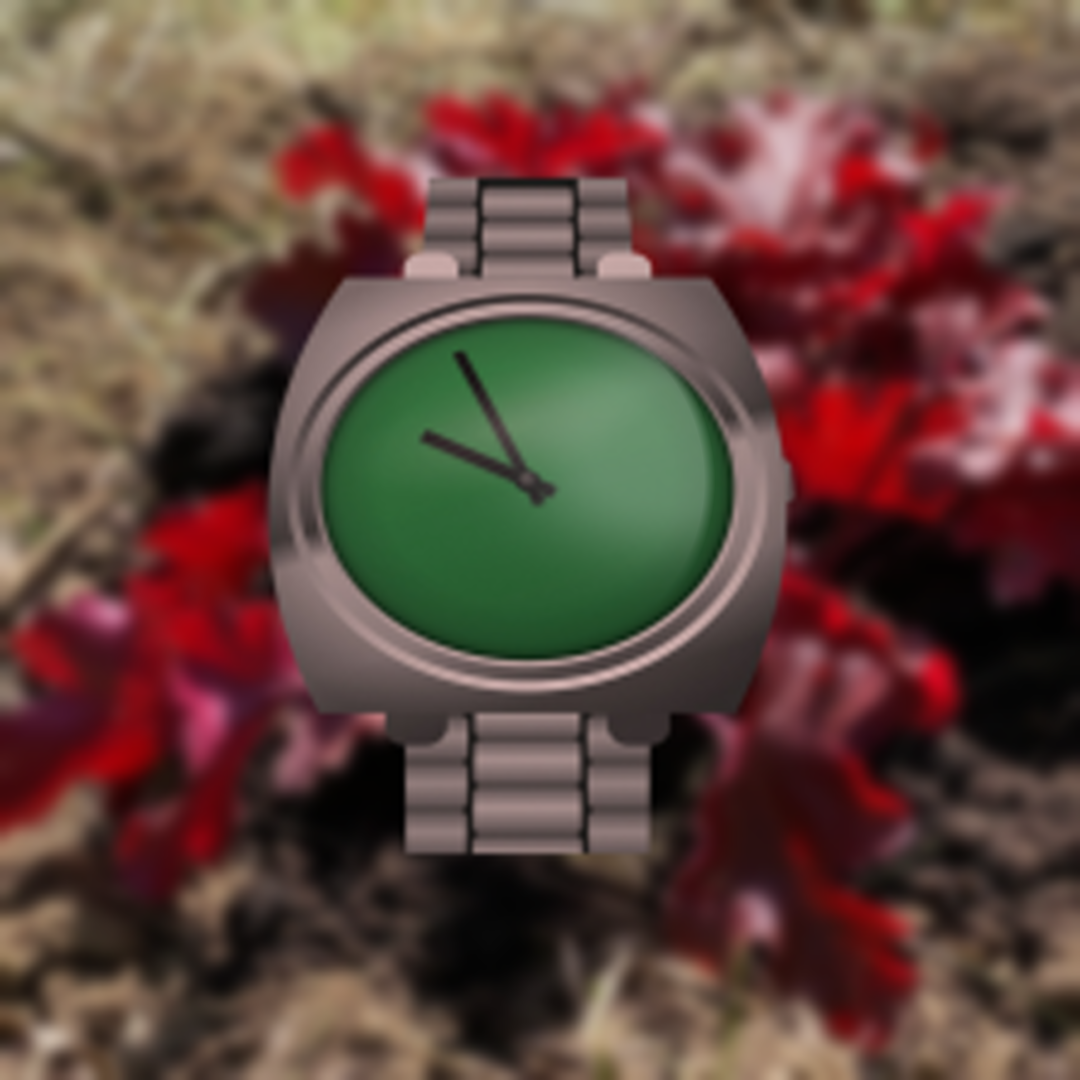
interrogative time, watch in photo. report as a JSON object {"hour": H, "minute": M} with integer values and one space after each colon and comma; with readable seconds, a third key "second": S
{"hour": 9, "minute": 56}
